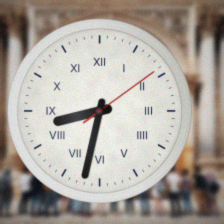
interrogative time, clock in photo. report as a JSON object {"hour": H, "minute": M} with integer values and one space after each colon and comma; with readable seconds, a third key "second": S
{"hour": 8, "minute": 32, "second": 9}
